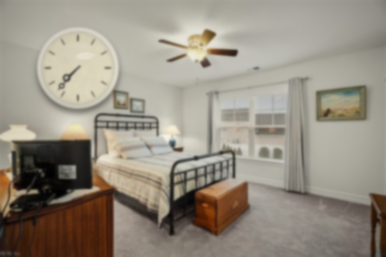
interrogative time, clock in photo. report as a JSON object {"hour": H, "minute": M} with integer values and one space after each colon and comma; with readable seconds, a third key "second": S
{"hour": 7, "minute": 37}
